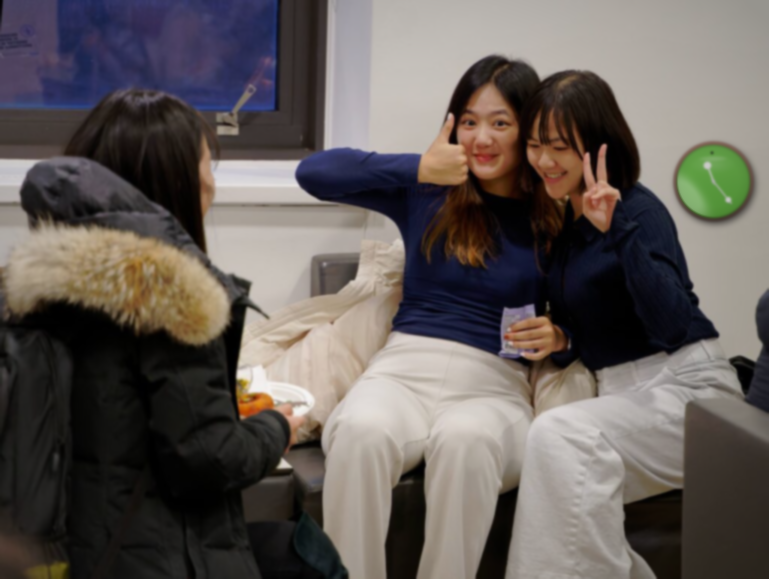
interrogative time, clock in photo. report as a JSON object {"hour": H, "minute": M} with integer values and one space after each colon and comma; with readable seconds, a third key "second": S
{"hour": 11, "minute": 24}
